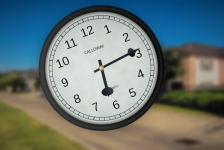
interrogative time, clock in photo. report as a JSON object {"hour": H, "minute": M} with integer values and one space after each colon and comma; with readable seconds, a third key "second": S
{"hour": 6, "minute": 14}
